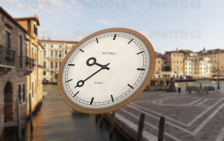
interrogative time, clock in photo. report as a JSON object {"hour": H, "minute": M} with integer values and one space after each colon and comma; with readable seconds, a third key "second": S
{"hour": 9, "minute": 37}
